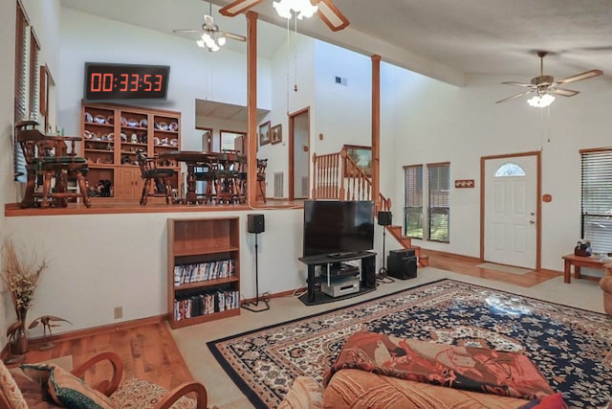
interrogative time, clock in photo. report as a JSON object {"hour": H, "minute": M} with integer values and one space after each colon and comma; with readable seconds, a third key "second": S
{"hour": 0, "minute": 33, "second": 53}
